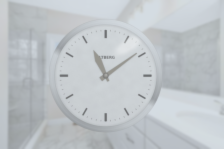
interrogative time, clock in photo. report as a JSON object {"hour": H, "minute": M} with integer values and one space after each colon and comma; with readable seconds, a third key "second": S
{"hour": 11, "minute": 9}
